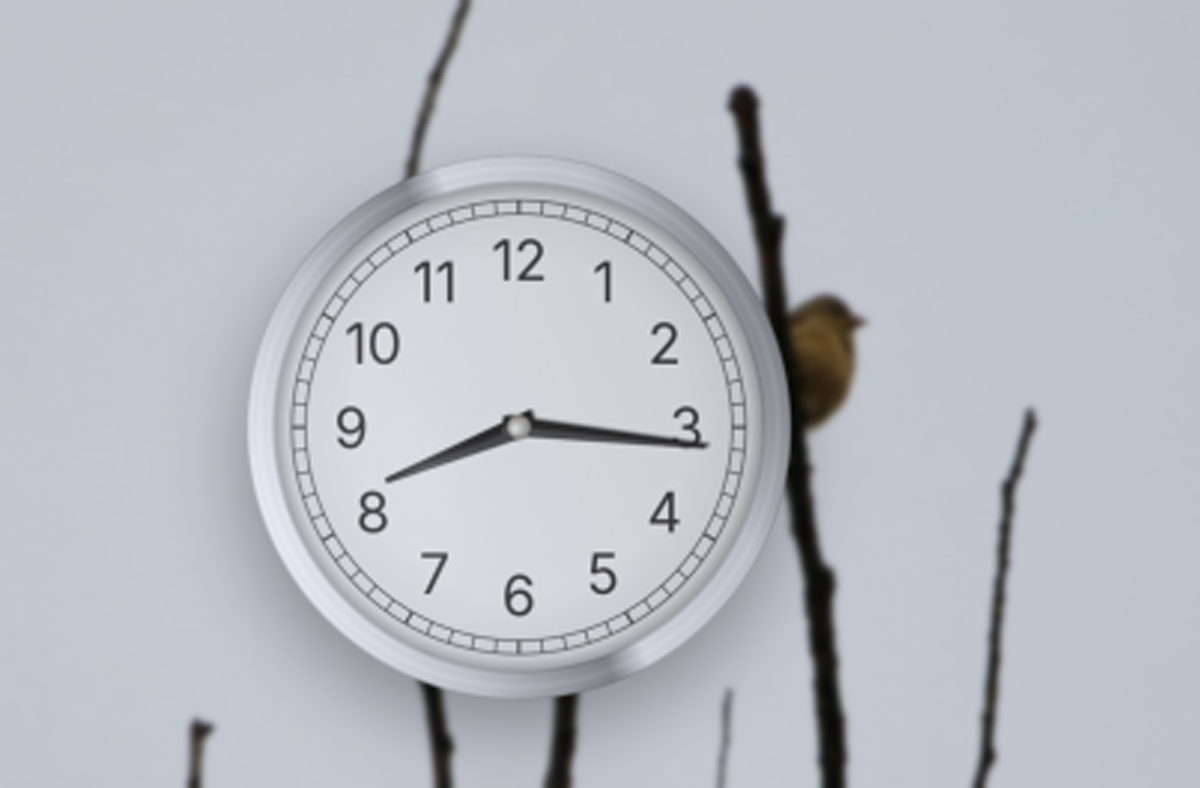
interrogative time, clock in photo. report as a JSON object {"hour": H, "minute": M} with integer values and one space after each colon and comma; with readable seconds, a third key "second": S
{"hour": 8, "minute": 16}
